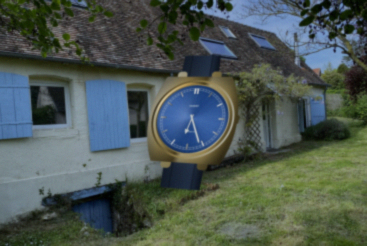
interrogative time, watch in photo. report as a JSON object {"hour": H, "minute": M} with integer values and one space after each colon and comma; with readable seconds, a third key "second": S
{"hour": 6, "minute": 26}
